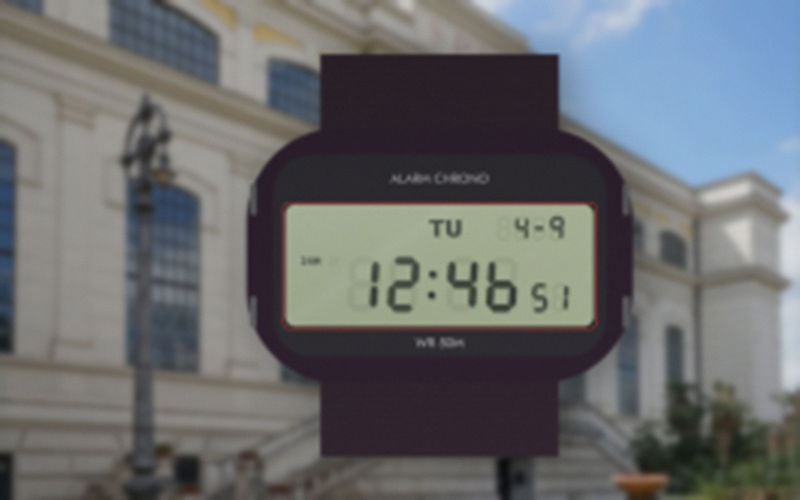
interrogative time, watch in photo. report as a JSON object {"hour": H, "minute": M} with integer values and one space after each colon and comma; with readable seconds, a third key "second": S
{"hour": 12, "minute": 46, "second": 51}
